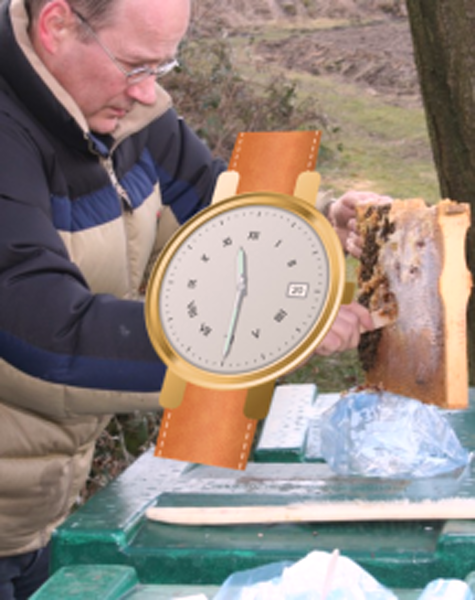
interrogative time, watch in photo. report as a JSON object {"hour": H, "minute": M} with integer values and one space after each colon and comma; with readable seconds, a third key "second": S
{"hour": 11, "minute": 30}
